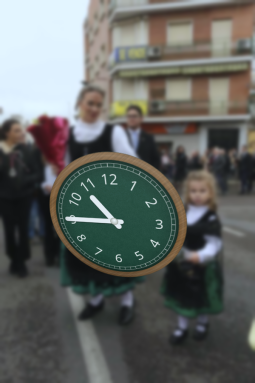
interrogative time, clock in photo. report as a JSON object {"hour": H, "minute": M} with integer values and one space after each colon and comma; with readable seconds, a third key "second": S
{"hour": 10, "minute": 45}
